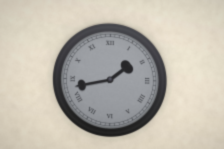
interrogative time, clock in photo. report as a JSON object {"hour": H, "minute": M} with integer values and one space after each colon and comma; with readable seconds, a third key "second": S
{"hour": 1, "minute": 43}
